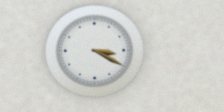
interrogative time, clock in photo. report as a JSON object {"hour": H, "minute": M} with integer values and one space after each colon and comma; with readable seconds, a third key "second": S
{"hour": 3, "minute": 20}
